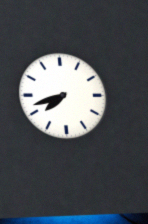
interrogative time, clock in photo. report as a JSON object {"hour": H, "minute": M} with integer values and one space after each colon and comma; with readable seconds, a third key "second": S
{"hour": 7, "minute": 42}
